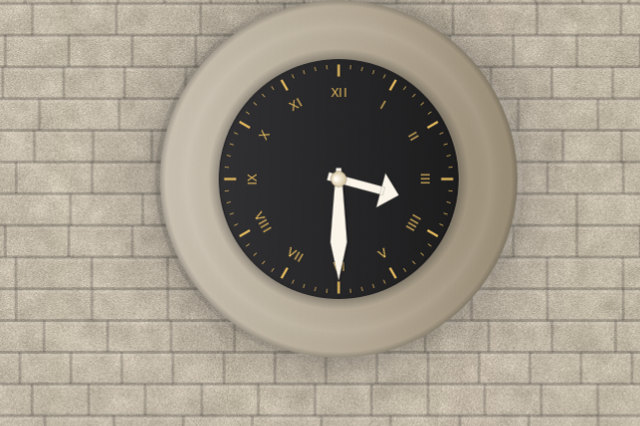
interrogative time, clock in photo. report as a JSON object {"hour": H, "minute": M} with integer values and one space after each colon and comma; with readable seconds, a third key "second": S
{"hour": 3, "minute": 30}
